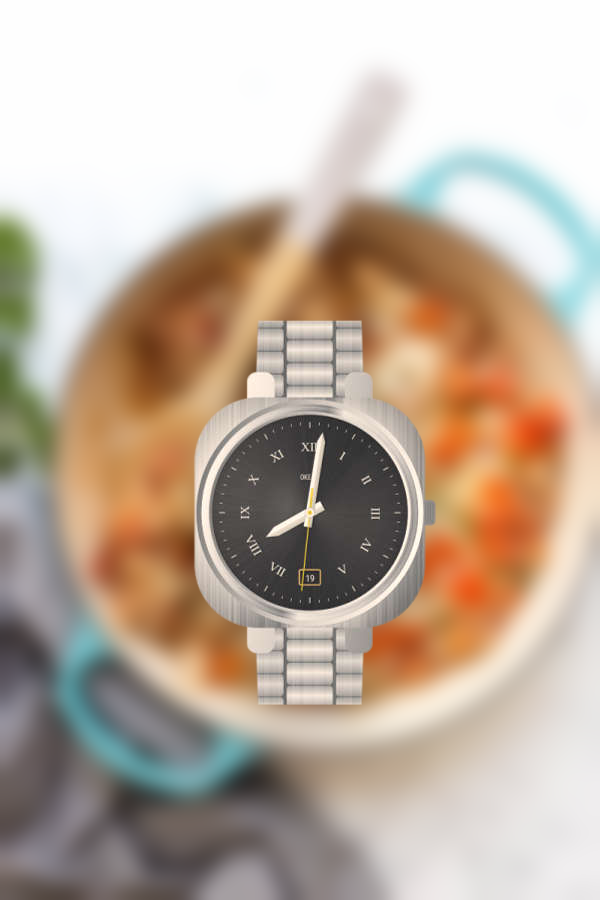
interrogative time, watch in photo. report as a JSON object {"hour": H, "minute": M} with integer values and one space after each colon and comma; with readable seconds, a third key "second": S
{"hour": 8, "minute": 1, "second": 31}
